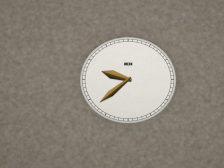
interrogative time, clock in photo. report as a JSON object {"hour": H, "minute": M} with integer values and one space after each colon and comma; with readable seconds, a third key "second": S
{"hour": 9, "minute": 38}
